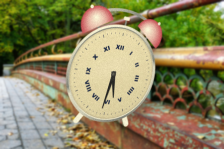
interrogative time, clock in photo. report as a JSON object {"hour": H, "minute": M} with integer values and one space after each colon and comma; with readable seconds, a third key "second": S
{"hour": 5, "minute": 31}
